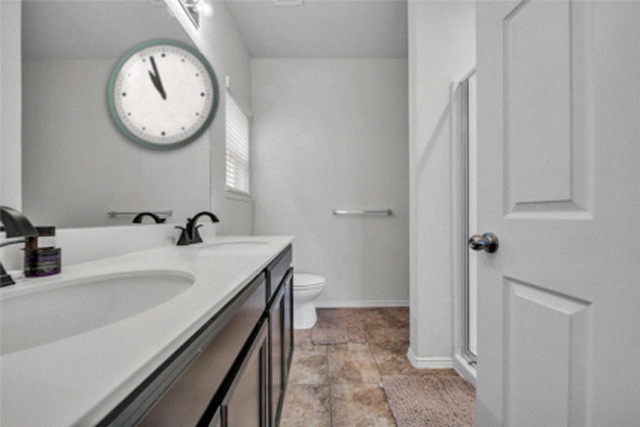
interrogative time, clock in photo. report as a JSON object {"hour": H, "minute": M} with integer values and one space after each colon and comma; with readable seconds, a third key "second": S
{"hour": 10, "minute": 57}
